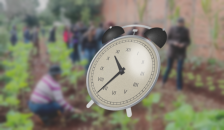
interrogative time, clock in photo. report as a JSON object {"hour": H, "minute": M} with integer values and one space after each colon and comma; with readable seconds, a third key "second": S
{"hour": 10, "minute": 36}
